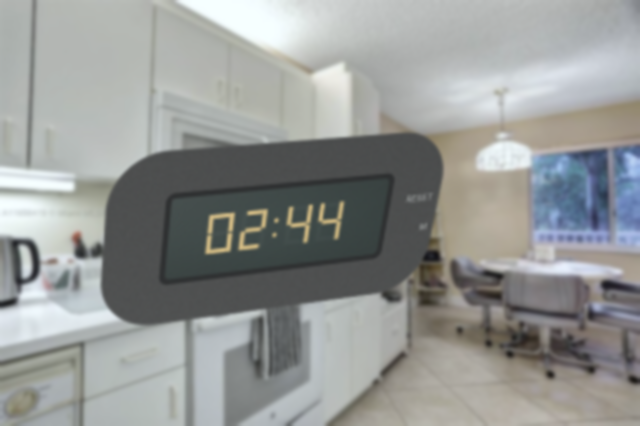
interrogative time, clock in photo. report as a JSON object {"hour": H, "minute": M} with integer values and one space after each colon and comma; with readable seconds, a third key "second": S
{"hour": 2, "minute": 44}
